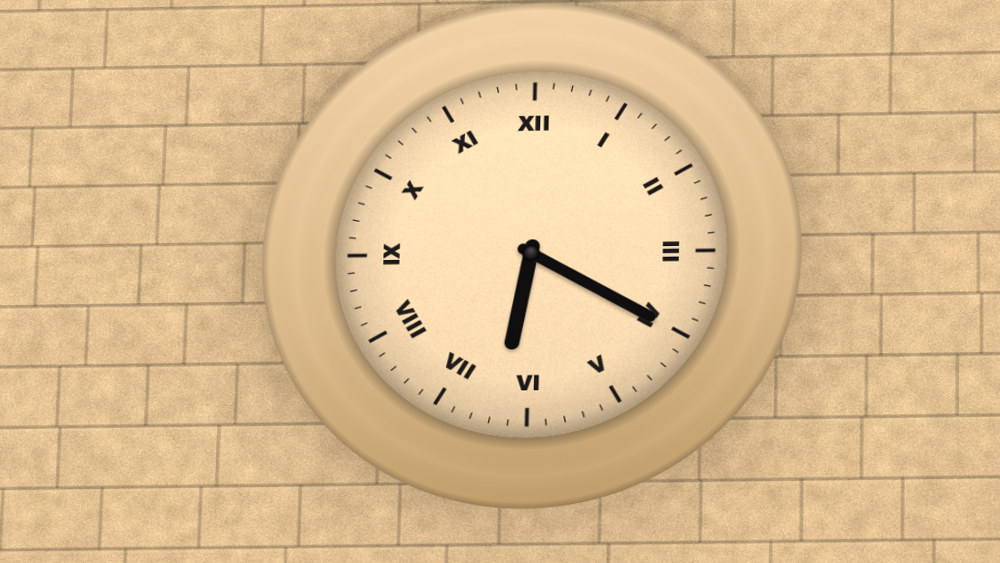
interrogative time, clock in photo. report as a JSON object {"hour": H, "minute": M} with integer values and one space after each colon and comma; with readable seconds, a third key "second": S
{"hour": 6, "minute": 20}
